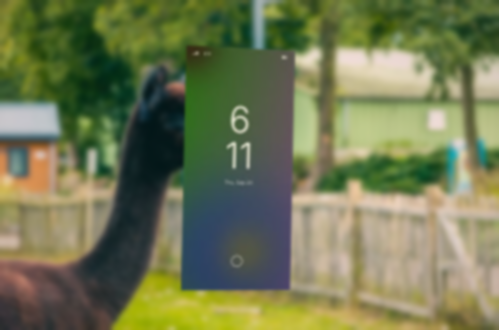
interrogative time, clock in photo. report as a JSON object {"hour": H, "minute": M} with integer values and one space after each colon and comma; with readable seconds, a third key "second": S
{"hour": 6, "minute": 11}
